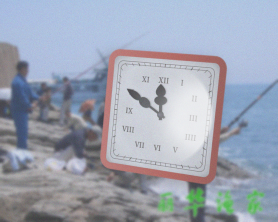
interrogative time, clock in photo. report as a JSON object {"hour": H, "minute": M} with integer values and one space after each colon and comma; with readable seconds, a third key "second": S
{"hour": 11, "minute": 50}
